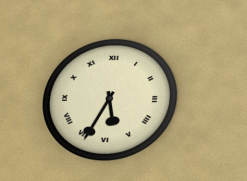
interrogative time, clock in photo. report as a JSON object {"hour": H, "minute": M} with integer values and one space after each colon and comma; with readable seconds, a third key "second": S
{"hour": 5, "minute": 34}
